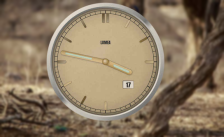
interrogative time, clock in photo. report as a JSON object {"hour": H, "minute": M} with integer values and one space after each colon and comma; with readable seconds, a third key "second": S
{"hour": 3, "minute": 47}
